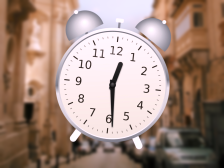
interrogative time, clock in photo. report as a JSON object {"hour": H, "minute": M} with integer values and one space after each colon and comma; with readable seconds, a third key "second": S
{"hour": 12, "minute": 29}
